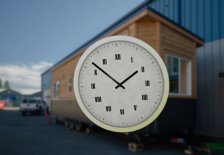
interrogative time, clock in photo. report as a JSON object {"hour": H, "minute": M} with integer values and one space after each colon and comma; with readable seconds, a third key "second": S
{"hour": 1, "minute": 52}
